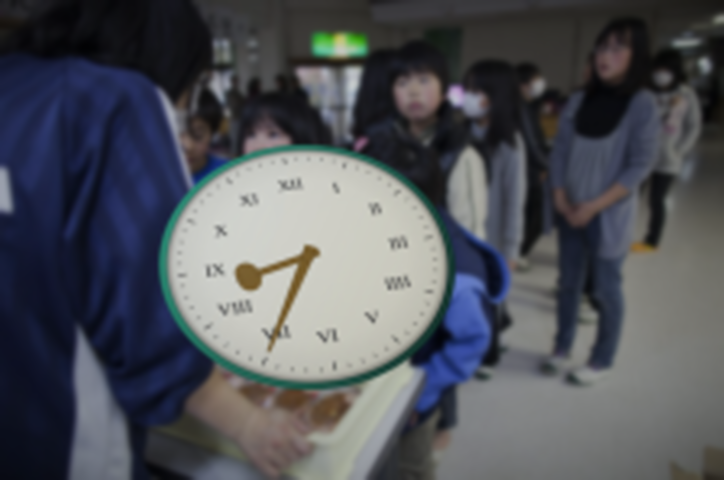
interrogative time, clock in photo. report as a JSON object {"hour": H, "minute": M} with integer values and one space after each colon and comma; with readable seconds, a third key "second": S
{"hour": 8, "minute": 35}
